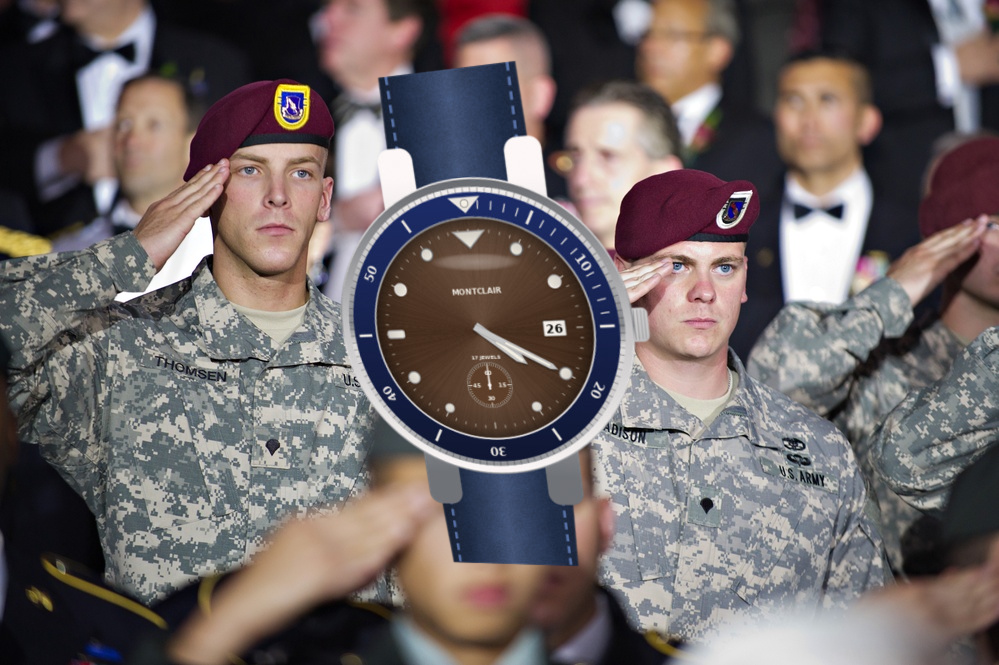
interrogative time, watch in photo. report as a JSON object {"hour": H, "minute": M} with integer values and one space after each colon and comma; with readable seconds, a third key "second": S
{"hour": 4, "minute": 20}
